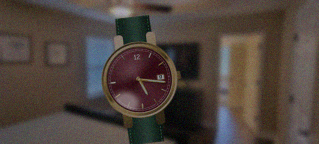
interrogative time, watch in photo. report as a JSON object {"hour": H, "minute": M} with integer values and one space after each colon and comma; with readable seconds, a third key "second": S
{"hour": 5, "minute": 17}
